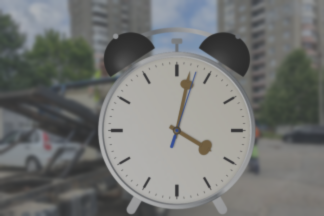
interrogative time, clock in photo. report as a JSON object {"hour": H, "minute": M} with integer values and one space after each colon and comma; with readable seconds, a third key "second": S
{"hour": 4, "minute": 2, "second": 3}
